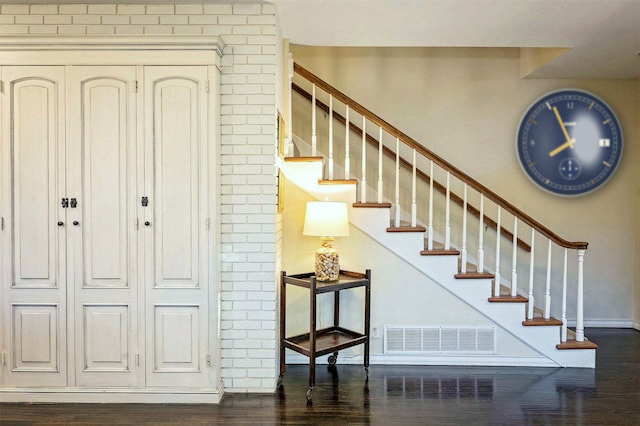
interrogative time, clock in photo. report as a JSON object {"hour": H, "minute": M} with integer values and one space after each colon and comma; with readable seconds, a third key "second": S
{"hour": 7, "minute": 56}
